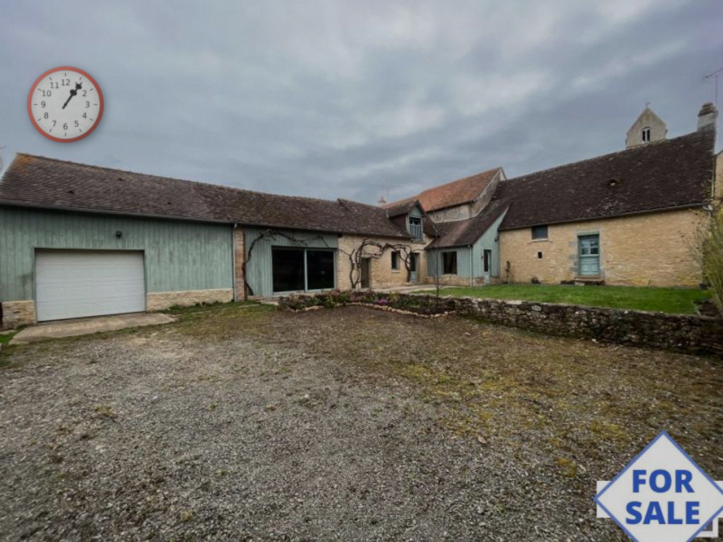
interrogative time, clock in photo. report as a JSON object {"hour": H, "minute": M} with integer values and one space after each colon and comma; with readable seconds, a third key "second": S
{"hour": 1, "minute": 6}
